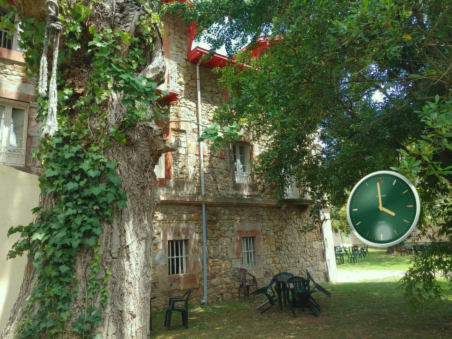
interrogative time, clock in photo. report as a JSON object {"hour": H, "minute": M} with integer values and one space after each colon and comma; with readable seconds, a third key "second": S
{"hour": 3, "minute": 59}
